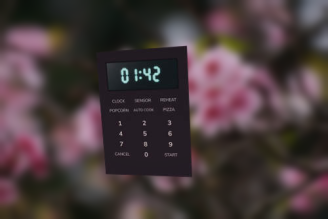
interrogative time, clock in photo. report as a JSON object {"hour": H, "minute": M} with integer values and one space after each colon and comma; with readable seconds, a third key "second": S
{"hour": 1, "minute": 42}
